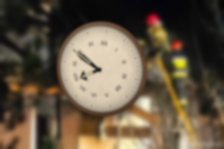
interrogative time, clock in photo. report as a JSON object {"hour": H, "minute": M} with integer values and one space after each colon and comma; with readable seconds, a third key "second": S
{"hour": 7, "minute": 49}
